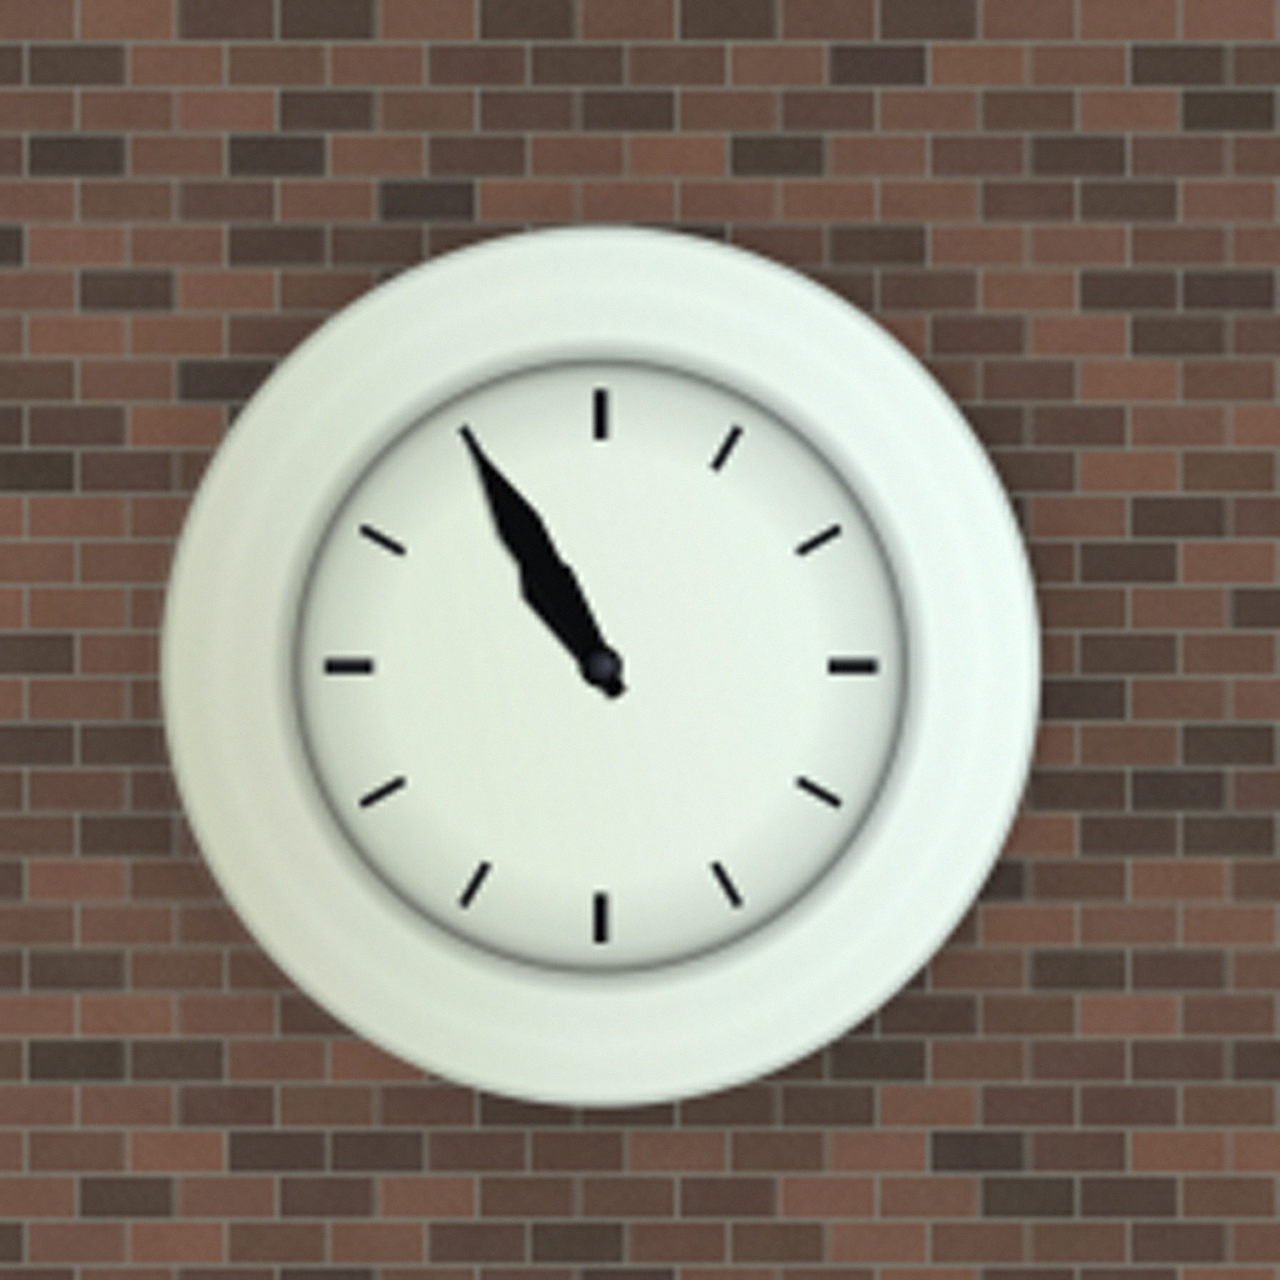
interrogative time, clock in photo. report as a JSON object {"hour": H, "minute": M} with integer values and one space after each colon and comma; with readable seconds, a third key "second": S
{"hour": 10, "minute": 55}
